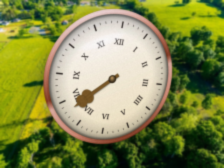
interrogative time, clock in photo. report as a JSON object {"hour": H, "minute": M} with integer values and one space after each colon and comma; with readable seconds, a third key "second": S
{"hour": 7, "minute": 38}
